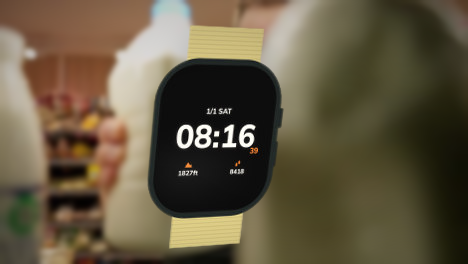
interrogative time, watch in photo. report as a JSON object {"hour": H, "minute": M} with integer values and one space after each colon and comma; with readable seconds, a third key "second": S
{"hour": 8, "minute": 16, "second": 39}
